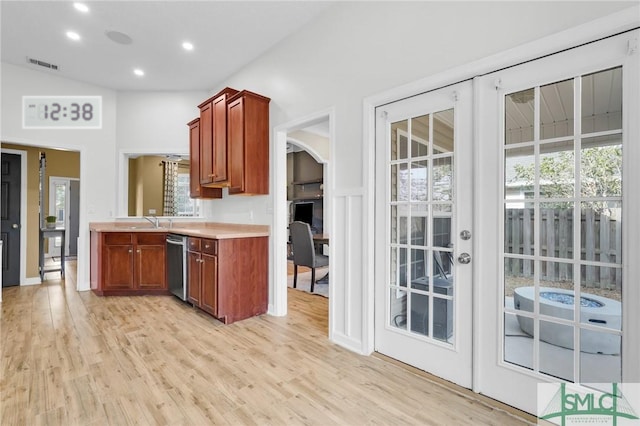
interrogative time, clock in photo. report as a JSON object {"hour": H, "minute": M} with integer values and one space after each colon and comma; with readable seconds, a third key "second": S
{"hour": 12, "minute": 38}
